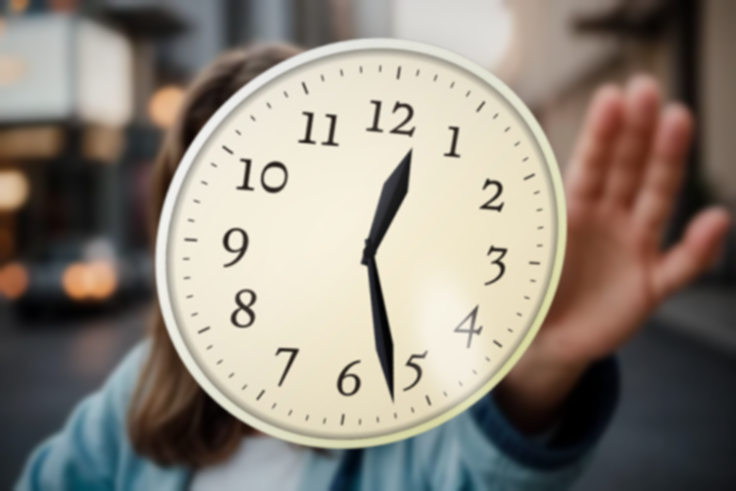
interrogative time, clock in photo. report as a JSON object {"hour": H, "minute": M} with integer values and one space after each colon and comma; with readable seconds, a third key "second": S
{"hour": 12, "minute": 27}
